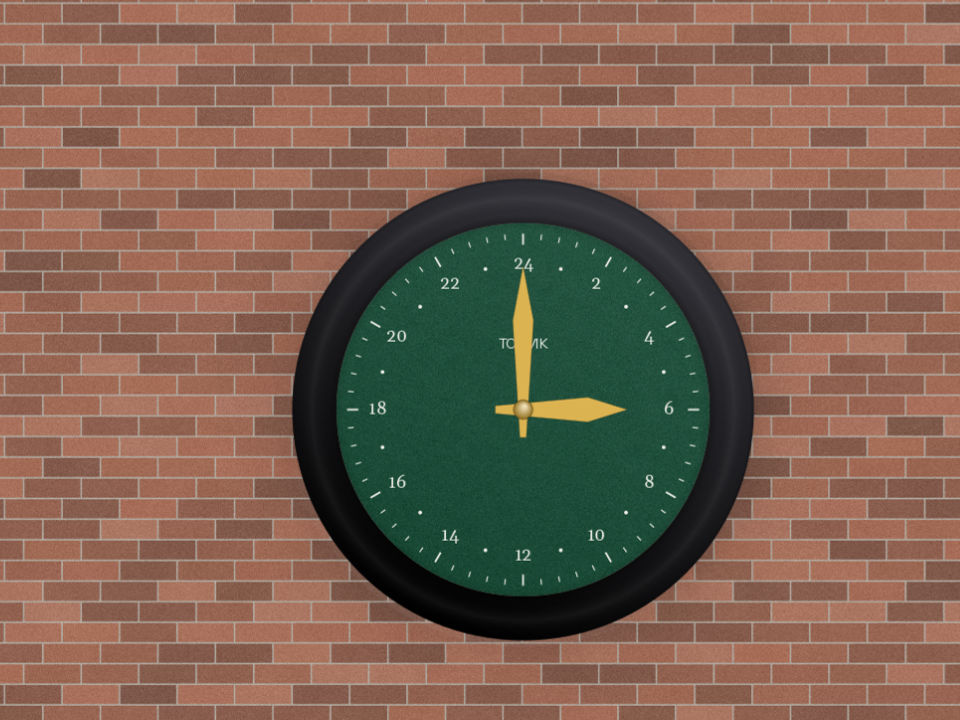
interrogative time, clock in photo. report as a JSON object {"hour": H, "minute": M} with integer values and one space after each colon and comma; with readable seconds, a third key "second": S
{"hour": 6, "minute": 0}
